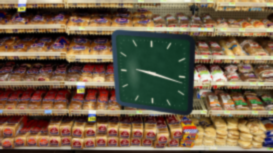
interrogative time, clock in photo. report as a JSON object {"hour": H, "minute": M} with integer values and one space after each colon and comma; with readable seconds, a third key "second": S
{"hour": 9, "minute": 17}
